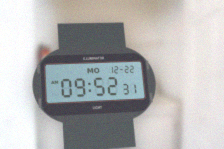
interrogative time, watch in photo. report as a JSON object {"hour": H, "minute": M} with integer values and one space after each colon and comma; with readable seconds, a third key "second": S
{"hour": 9, "minute": 52, "second": 31}
